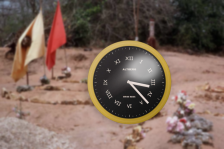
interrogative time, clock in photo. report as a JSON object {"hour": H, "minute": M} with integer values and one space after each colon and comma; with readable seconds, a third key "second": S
{"hour": 3, "minute": 23}
